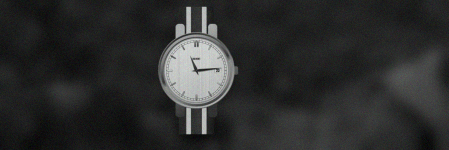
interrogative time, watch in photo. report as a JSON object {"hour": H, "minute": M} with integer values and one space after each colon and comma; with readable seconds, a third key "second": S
{"hour": 11, "minute": 14}
